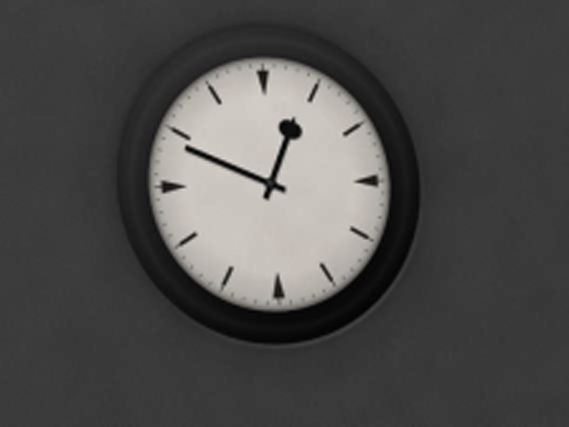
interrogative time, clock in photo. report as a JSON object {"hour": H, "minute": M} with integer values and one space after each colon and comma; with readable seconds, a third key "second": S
{"hour": 12, "minute": 49}
